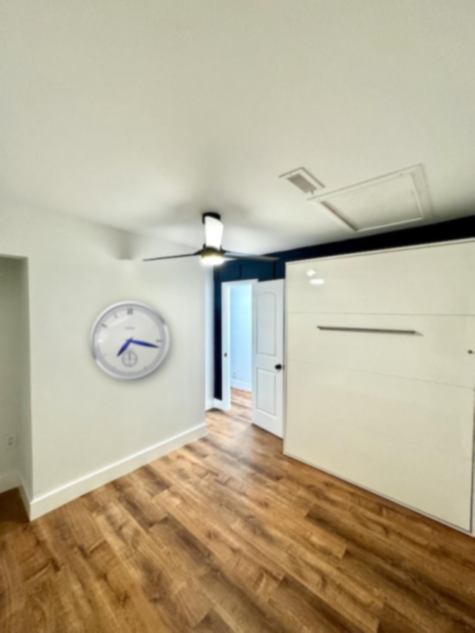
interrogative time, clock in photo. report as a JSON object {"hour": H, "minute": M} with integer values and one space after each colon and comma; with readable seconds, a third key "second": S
{"hour": 7, "minute": 17}
